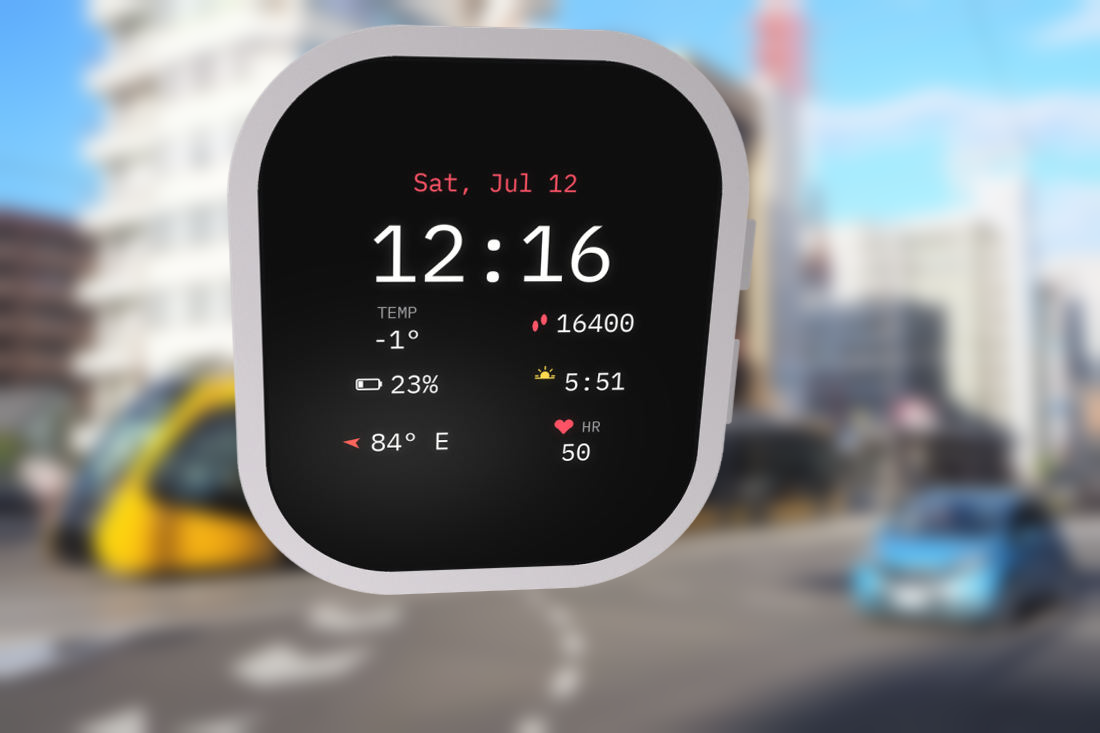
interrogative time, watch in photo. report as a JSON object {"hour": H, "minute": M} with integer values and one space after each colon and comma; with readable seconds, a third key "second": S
{"hour": 12, "minute": 16}
